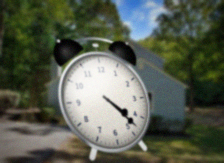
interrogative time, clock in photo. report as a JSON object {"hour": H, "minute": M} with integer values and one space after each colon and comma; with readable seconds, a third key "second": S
{"hour": 4, "minute": 23}
